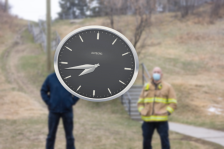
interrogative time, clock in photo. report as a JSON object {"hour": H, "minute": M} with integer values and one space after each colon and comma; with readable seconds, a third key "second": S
{"hour": 7, "minute": 43}
